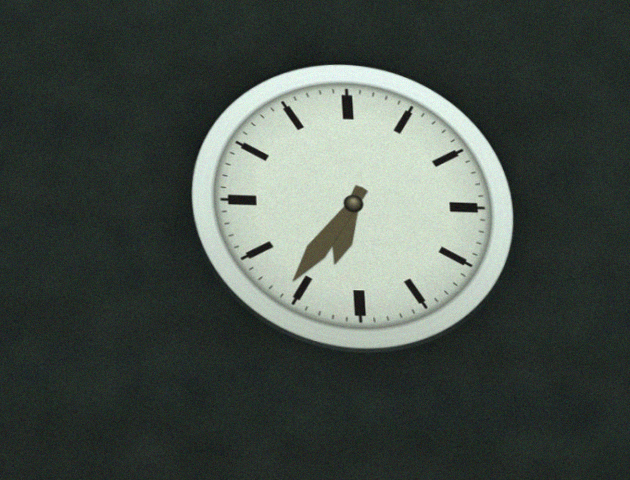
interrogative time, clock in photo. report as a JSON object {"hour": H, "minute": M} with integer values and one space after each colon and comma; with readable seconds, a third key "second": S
{"hour": 6, "minute": 36}
